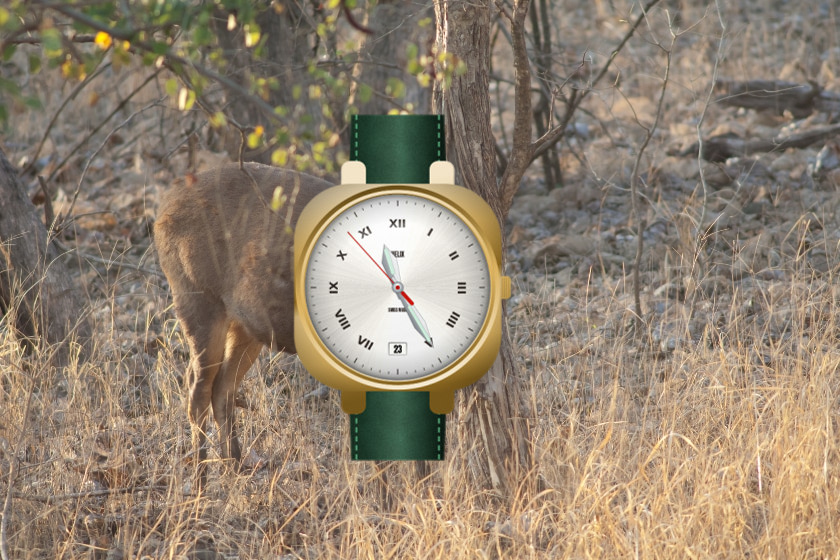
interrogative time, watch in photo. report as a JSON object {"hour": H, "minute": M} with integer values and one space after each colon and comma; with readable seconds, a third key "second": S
{"hour": 11, "minute": 24, "second": 53}
